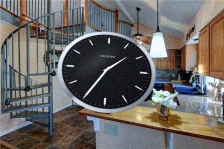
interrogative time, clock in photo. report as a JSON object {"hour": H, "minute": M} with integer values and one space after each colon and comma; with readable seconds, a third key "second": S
{"hour": 1, "minute": 35}
